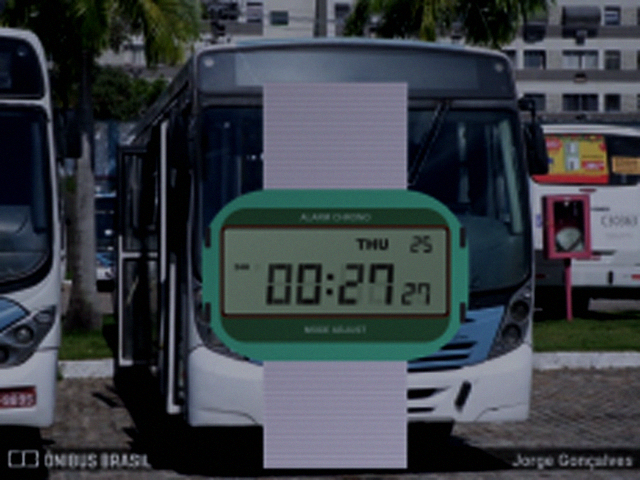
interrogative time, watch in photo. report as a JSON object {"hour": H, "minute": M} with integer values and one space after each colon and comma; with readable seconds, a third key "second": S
{"hour": 0, "minute": 27, "second": 27}
